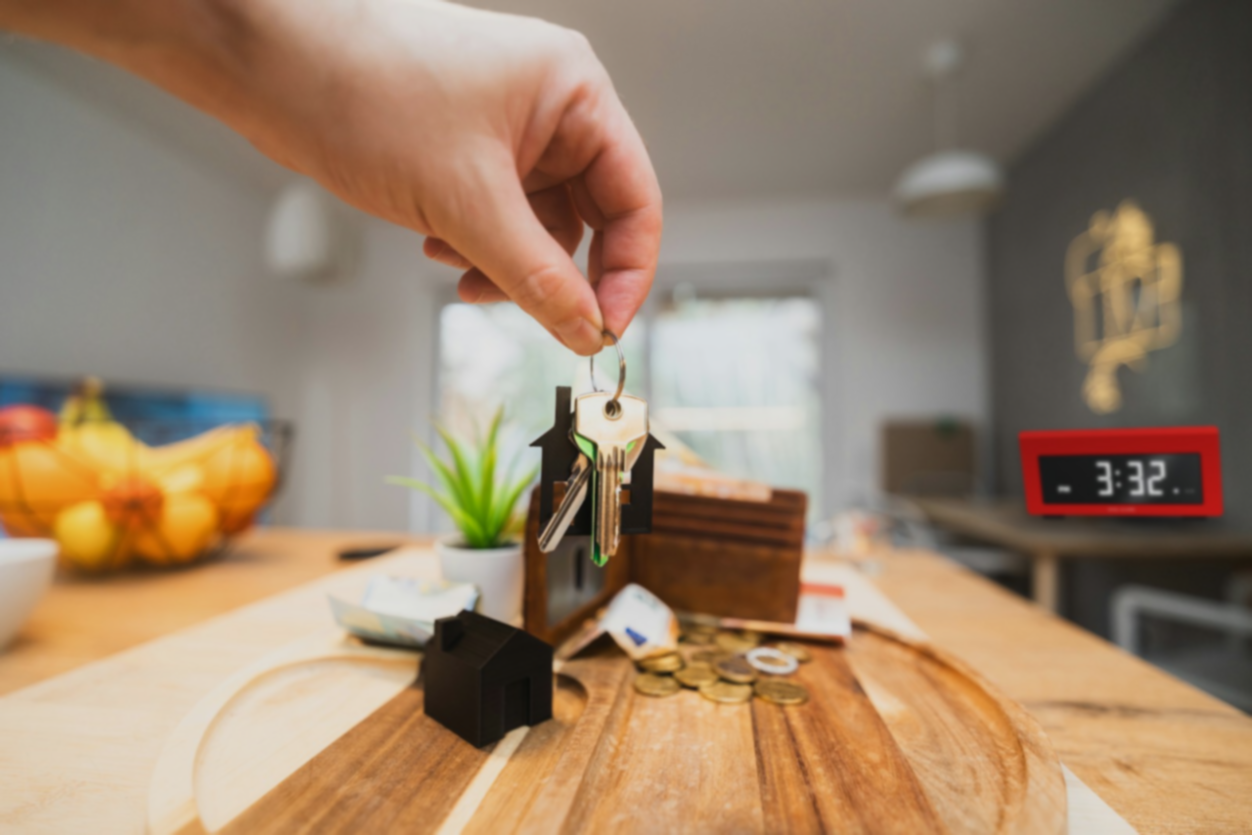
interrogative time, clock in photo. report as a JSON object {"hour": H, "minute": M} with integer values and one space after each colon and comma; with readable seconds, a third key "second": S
{"hour": 3, "minute": 32}
